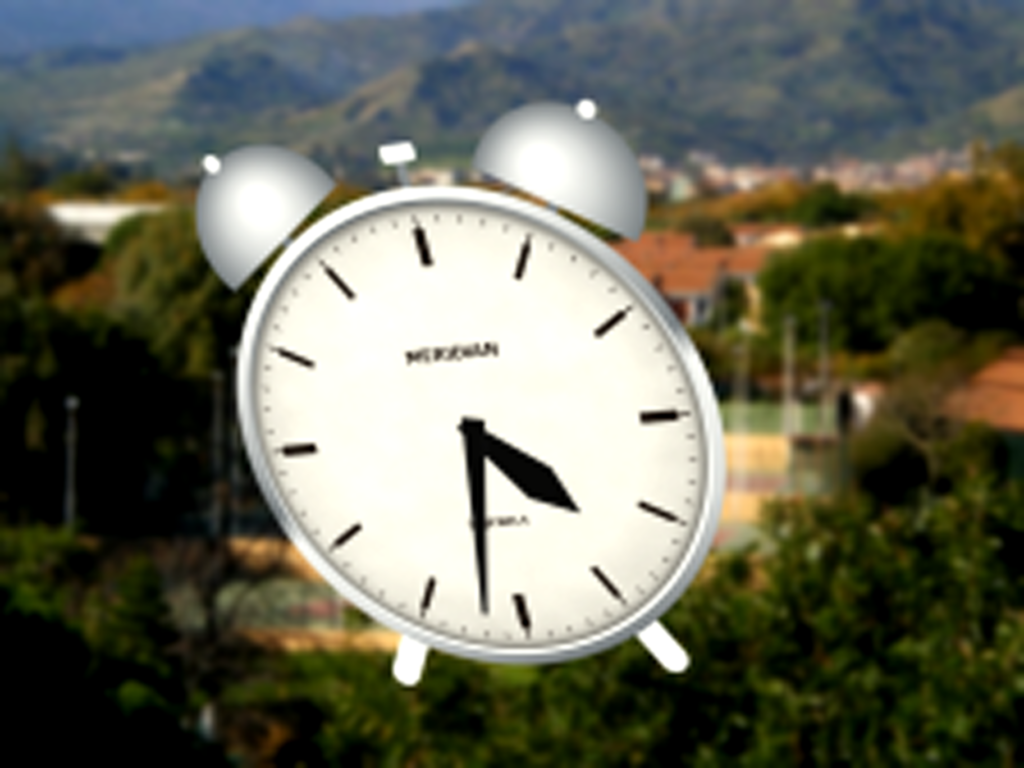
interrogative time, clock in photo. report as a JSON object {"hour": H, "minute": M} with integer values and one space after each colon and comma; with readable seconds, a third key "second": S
{"hour": 4, "minute": 32}
